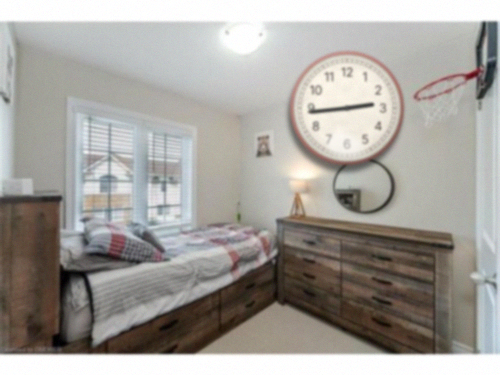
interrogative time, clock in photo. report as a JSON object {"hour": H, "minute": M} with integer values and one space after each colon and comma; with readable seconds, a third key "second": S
{"hour": 2, "minute": 44}
